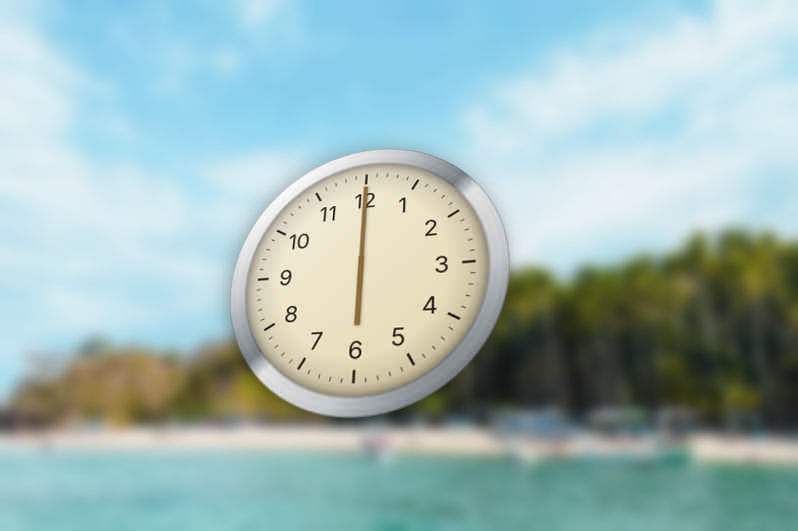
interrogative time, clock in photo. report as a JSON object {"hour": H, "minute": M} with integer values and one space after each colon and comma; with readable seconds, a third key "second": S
{"hour": 6, "minute": 0}
